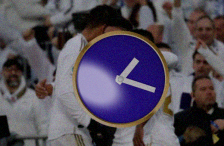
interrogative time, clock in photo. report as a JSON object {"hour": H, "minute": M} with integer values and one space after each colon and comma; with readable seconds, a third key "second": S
{"hour": 1, "minute": 18}
